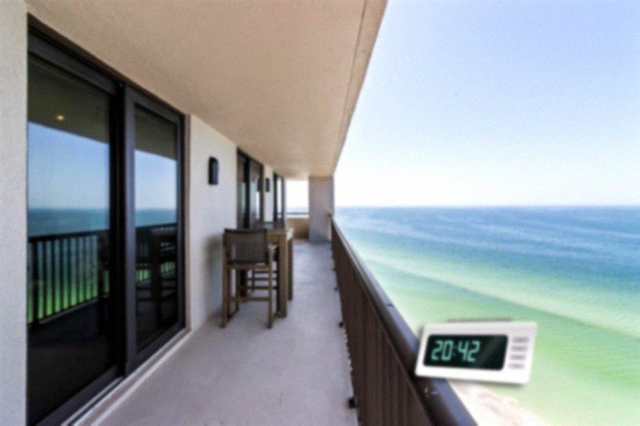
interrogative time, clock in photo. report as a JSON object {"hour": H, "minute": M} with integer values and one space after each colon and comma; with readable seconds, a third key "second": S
{"hour": 20, "minute": 42}
